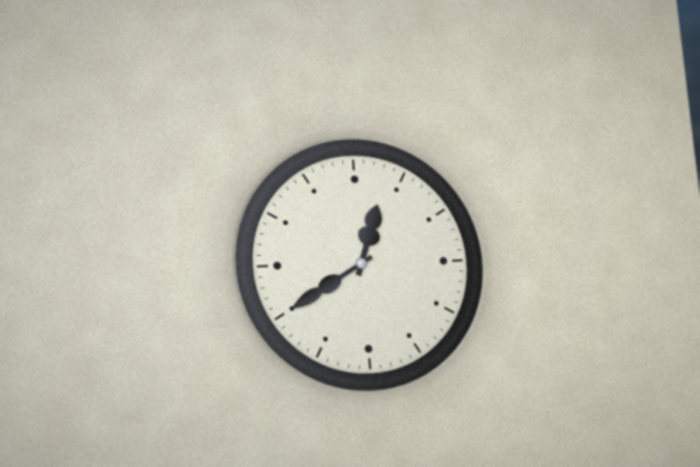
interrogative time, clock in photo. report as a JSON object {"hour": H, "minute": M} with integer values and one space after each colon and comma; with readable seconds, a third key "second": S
{"hour": 12, "minute": 40}
